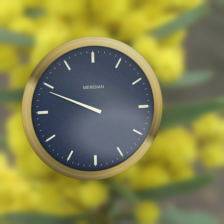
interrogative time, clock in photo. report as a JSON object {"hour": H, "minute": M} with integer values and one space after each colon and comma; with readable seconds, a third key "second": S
{"hour": 9, "minute": 49}
